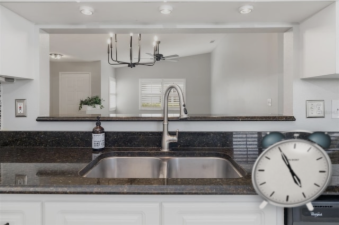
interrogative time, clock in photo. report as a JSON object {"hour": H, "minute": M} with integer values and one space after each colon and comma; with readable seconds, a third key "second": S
{"hour": 4, "minute": 55}
